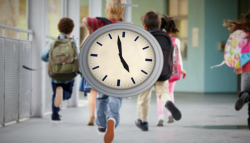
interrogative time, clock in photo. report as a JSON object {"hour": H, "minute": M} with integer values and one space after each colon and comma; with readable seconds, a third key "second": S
{"hour": 4, "minute": 58}
